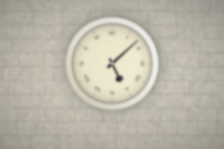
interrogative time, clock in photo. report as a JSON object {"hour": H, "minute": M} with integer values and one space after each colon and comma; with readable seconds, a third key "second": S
{"hour": 5, "minute": 8}
